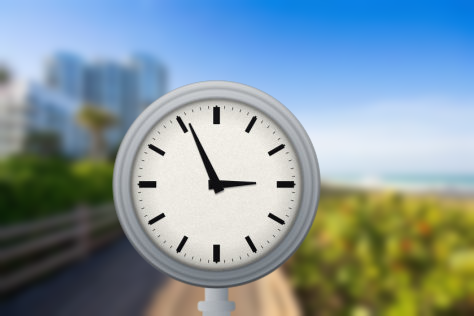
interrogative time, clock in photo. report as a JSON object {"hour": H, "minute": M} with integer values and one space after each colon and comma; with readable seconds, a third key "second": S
{"hour": 2, "minute": 56}
